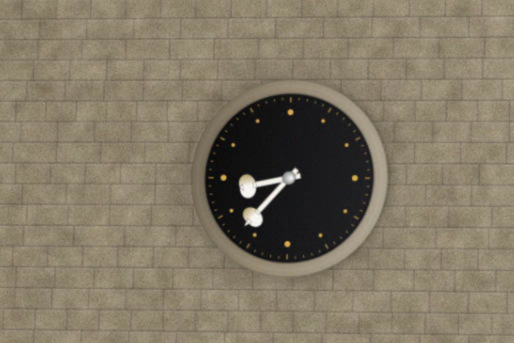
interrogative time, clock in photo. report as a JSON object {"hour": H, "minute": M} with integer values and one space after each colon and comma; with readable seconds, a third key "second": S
{"hour": 8, "minute": 37}
